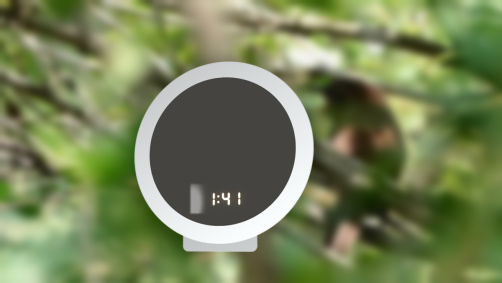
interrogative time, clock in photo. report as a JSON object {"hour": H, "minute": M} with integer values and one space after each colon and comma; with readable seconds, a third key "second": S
{"hour": 1, "minute": 41}
